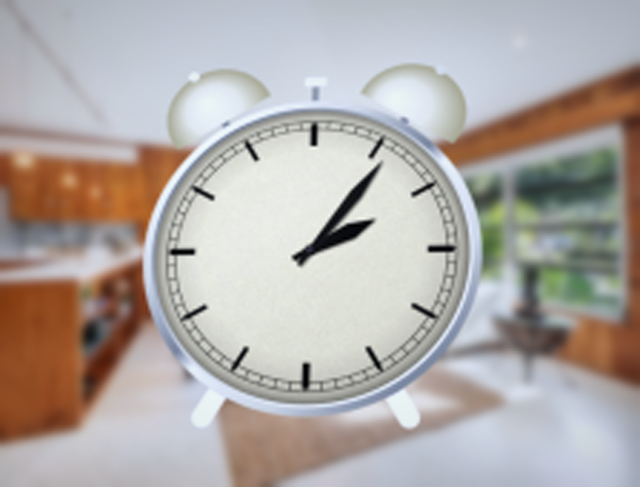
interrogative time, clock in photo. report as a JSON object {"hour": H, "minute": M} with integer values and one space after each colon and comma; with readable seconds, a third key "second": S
{"hour": 2, "minute": 6}
